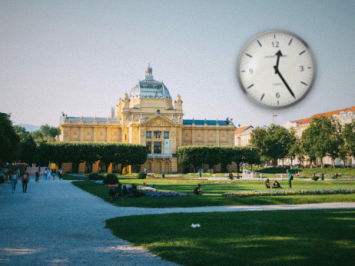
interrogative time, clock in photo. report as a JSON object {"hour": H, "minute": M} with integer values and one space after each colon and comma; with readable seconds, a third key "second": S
{"hour": 12, "minute": 25}
